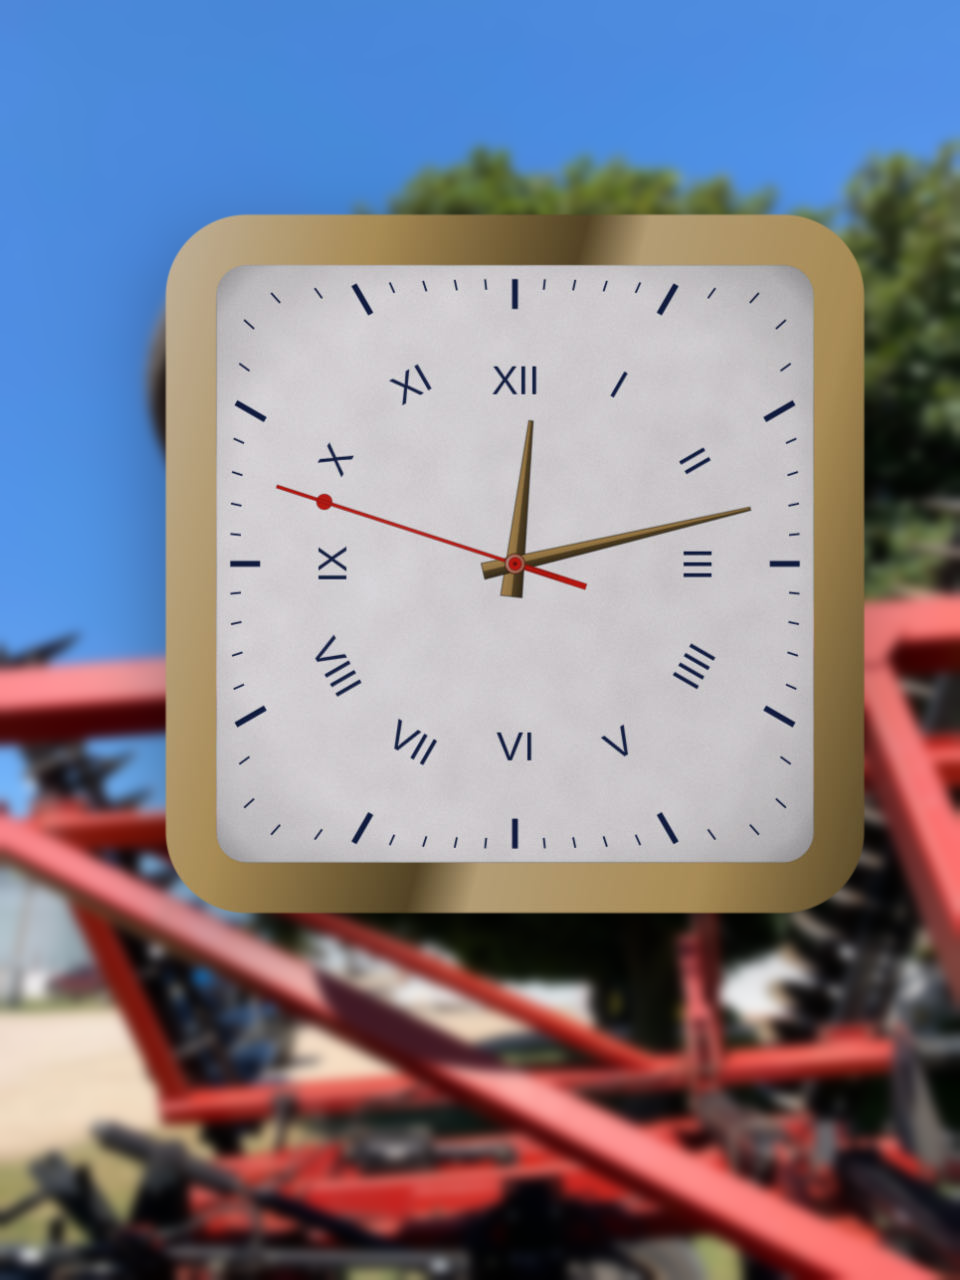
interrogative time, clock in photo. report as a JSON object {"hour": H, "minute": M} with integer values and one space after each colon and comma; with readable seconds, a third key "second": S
{"hour": 12, "minute": 12, "second": 48}
